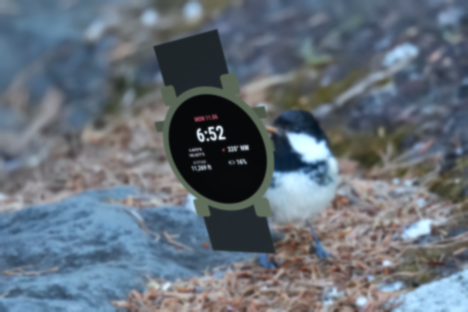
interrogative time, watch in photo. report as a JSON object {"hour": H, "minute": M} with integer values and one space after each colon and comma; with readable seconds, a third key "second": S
{"hour": 6, "minute": 52}
